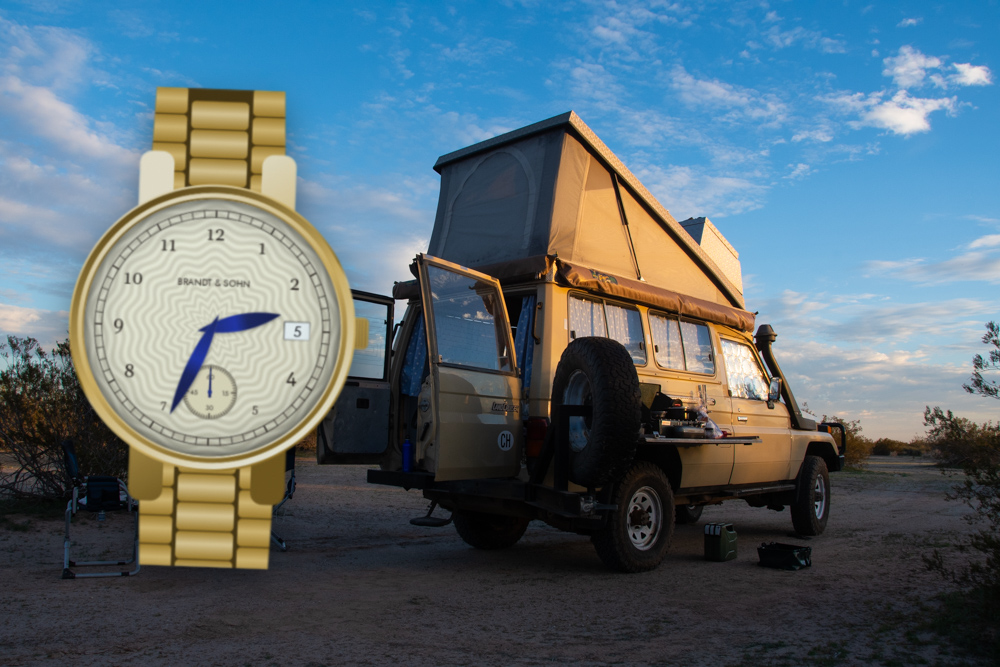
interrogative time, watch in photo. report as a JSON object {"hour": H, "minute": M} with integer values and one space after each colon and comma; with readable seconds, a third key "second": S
{"hour": 2, "minute": 34}
